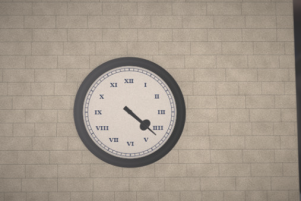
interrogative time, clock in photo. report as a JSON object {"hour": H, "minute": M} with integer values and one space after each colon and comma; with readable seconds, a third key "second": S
{"hour": 4, "minute": 22}
